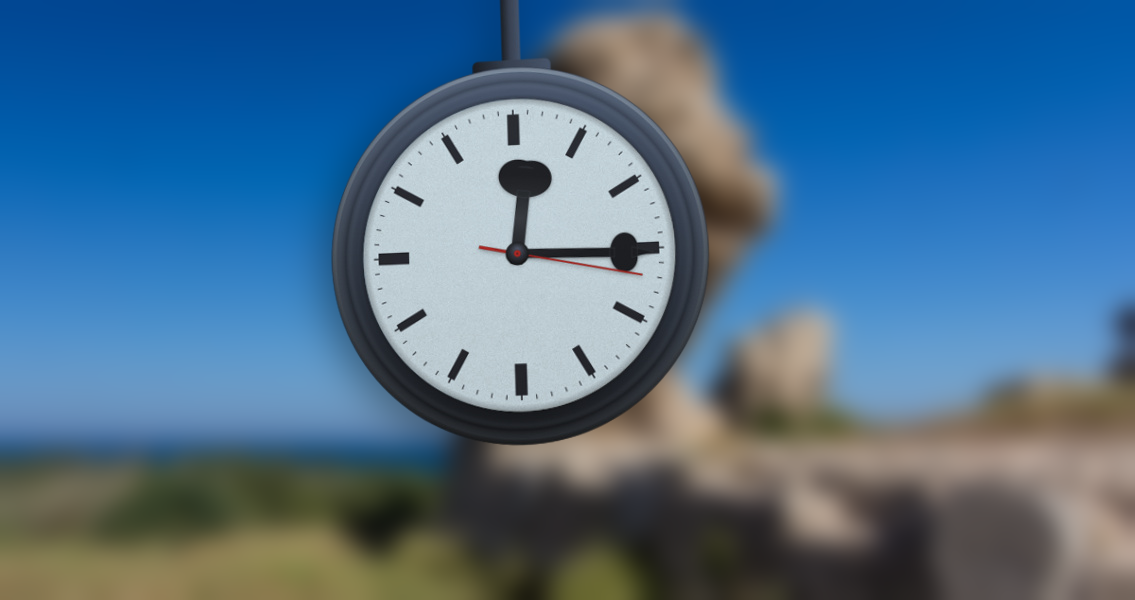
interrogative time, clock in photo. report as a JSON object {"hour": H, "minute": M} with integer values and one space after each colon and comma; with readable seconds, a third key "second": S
{"hour": 12, "minute": 15, "second": 17}
